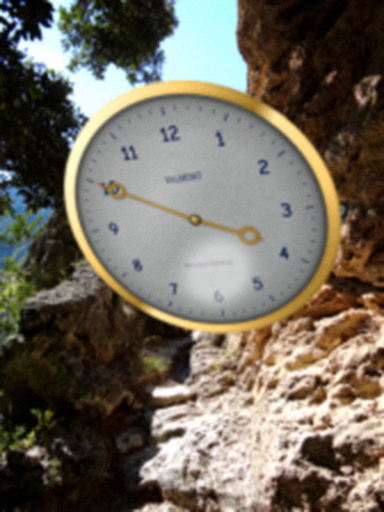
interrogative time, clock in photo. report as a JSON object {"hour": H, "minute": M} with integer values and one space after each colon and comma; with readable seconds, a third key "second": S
{"hour": 3, "minute": 50}
